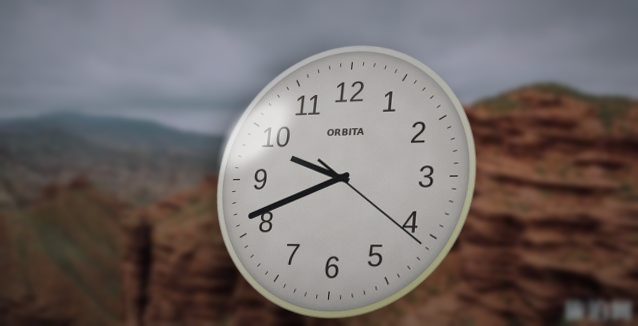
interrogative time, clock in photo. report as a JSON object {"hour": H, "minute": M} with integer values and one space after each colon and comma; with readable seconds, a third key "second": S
{"hour": 9, "minute": 41, "second": 21}
